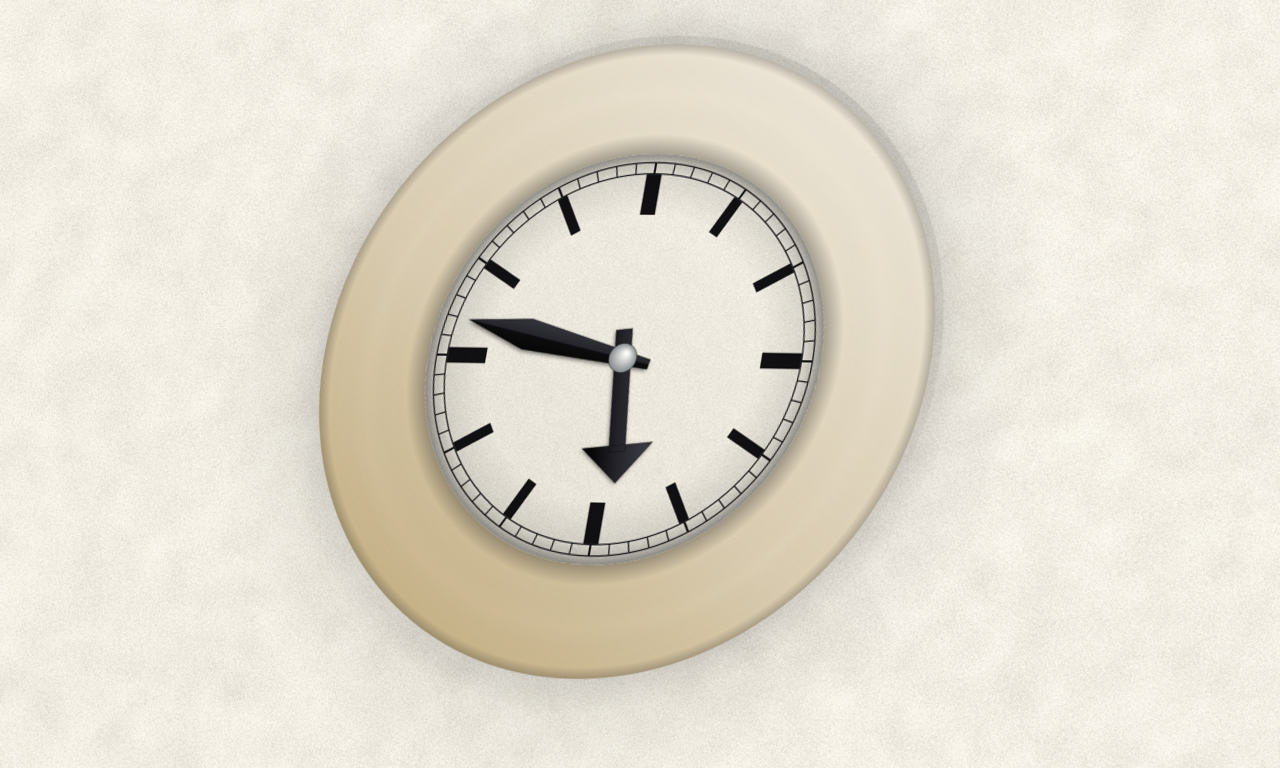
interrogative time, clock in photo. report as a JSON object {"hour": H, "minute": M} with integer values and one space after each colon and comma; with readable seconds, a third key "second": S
{"hour": 5, "minute": 47}
